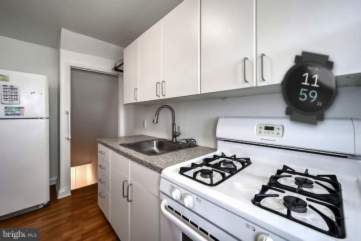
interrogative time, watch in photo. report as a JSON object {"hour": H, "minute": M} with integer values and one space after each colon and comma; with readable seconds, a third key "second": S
{"hour": 11, "minute": 59}
